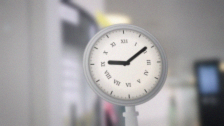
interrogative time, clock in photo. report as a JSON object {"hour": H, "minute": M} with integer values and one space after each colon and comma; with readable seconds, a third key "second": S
{"hour": 9, "minute": 9}
